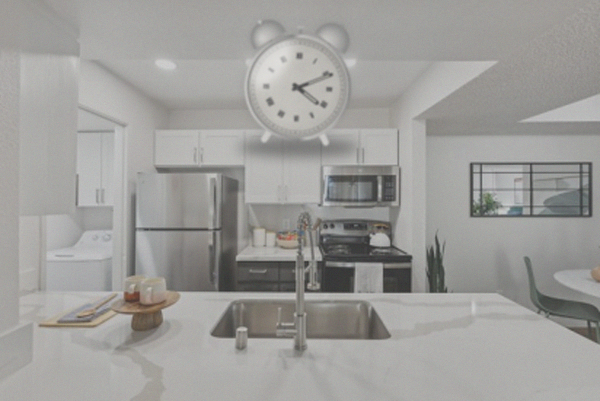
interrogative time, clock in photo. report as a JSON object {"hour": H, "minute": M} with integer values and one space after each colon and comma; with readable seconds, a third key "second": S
{"hour": 4, "minute": 11}
